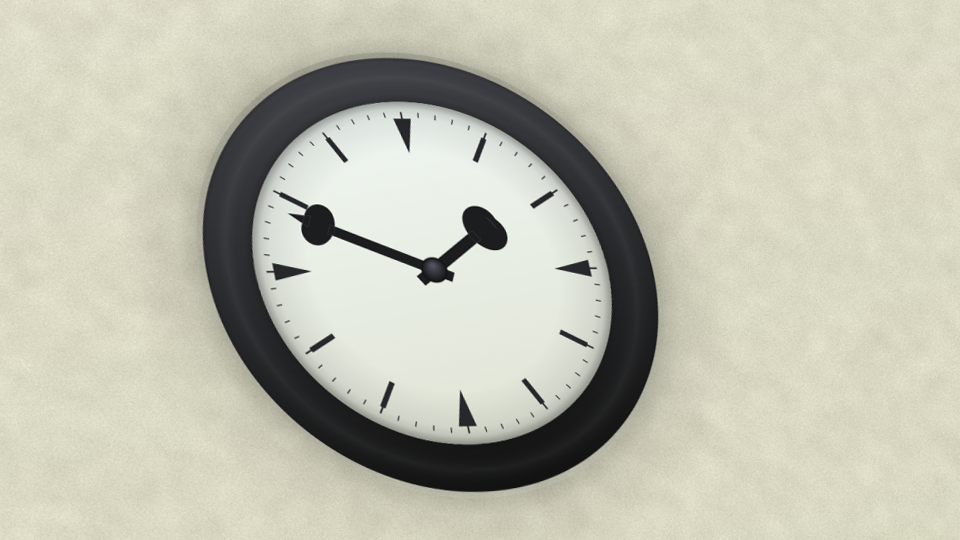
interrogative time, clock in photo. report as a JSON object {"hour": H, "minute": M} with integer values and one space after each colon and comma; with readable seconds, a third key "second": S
{"hour": 1, "minute": 49}
